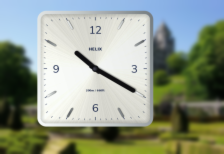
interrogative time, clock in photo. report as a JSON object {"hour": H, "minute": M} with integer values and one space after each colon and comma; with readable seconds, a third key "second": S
{"hour": 10, "minute": 20}
